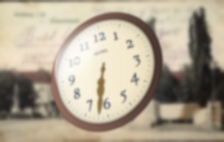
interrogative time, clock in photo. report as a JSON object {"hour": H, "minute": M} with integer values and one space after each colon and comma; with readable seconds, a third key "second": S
{"hour": 6, "minute": 32}
